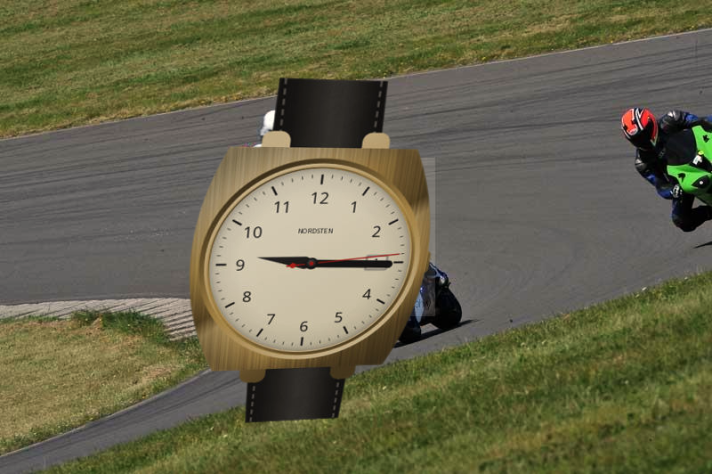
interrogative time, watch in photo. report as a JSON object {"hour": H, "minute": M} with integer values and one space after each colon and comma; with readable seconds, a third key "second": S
{"hour": 9, "minute": 15, "second": 14}
